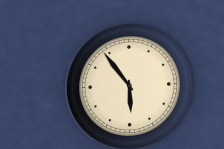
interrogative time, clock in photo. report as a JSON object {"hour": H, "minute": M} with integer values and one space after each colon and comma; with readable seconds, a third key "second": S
{"hour": 5, "minute": 54}
